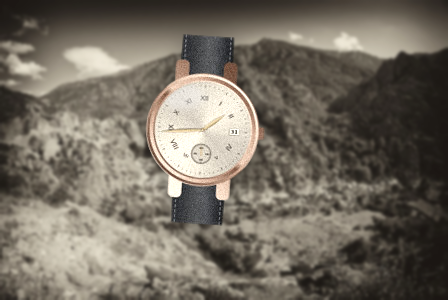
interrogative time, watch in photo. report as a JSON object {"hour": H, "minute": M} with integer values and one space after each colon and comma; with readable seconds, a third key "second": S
{"hour": 1, "minute": 44}
